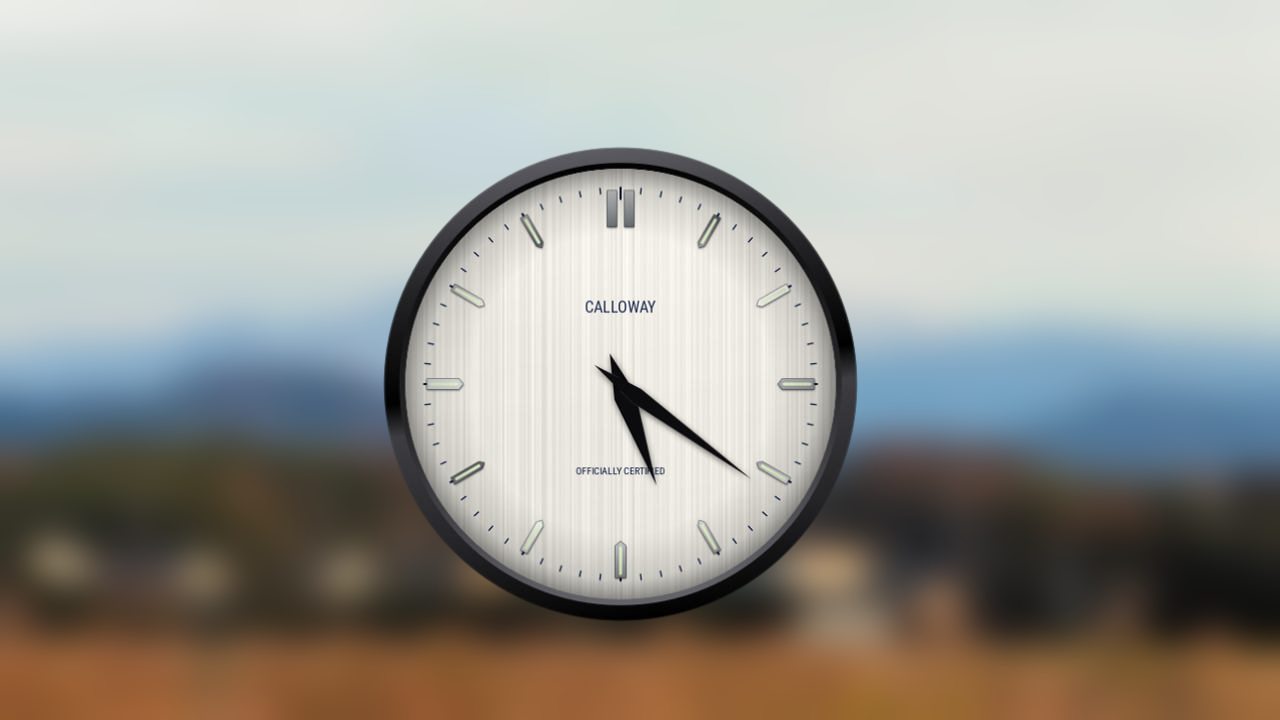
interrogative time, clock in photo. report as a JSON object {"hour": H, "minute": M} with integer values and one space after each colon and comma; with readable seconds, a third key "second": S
{"hour": 5, "minute": 21}
